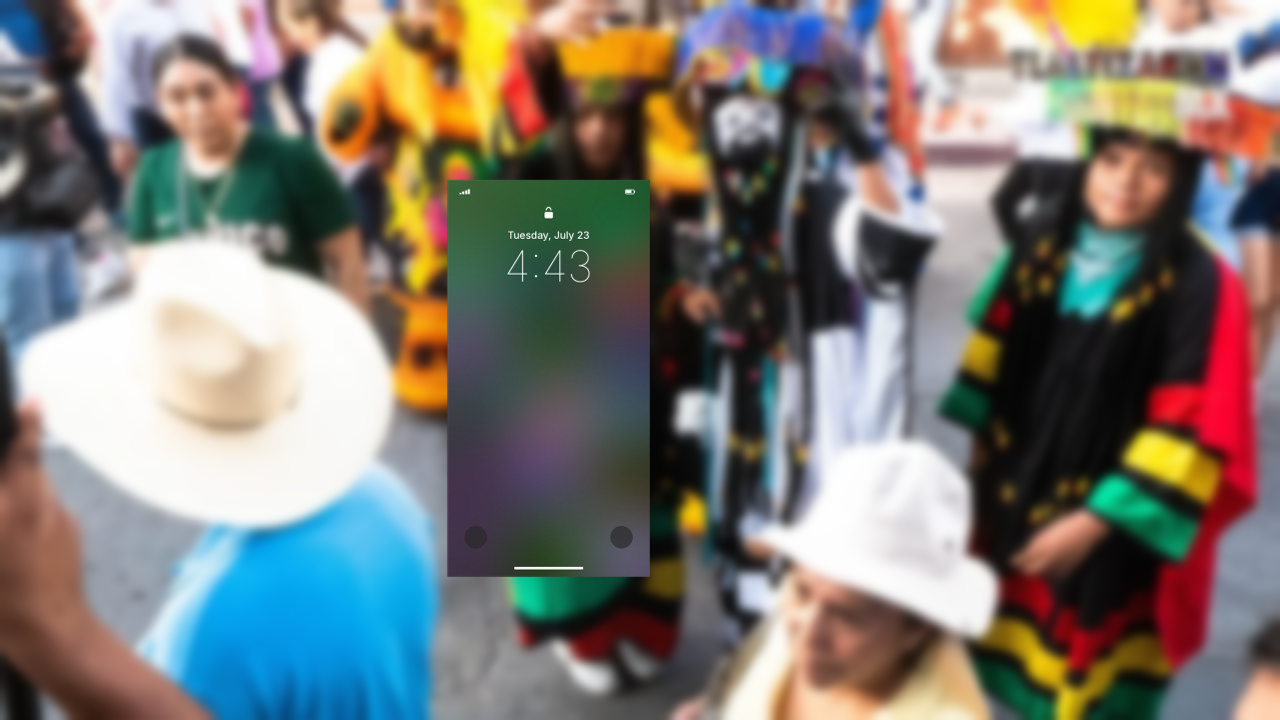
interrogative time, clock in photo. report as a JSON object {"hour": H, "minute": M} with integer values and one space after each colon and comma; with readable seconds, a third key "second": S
{"hour": 4, "minute": 43}
